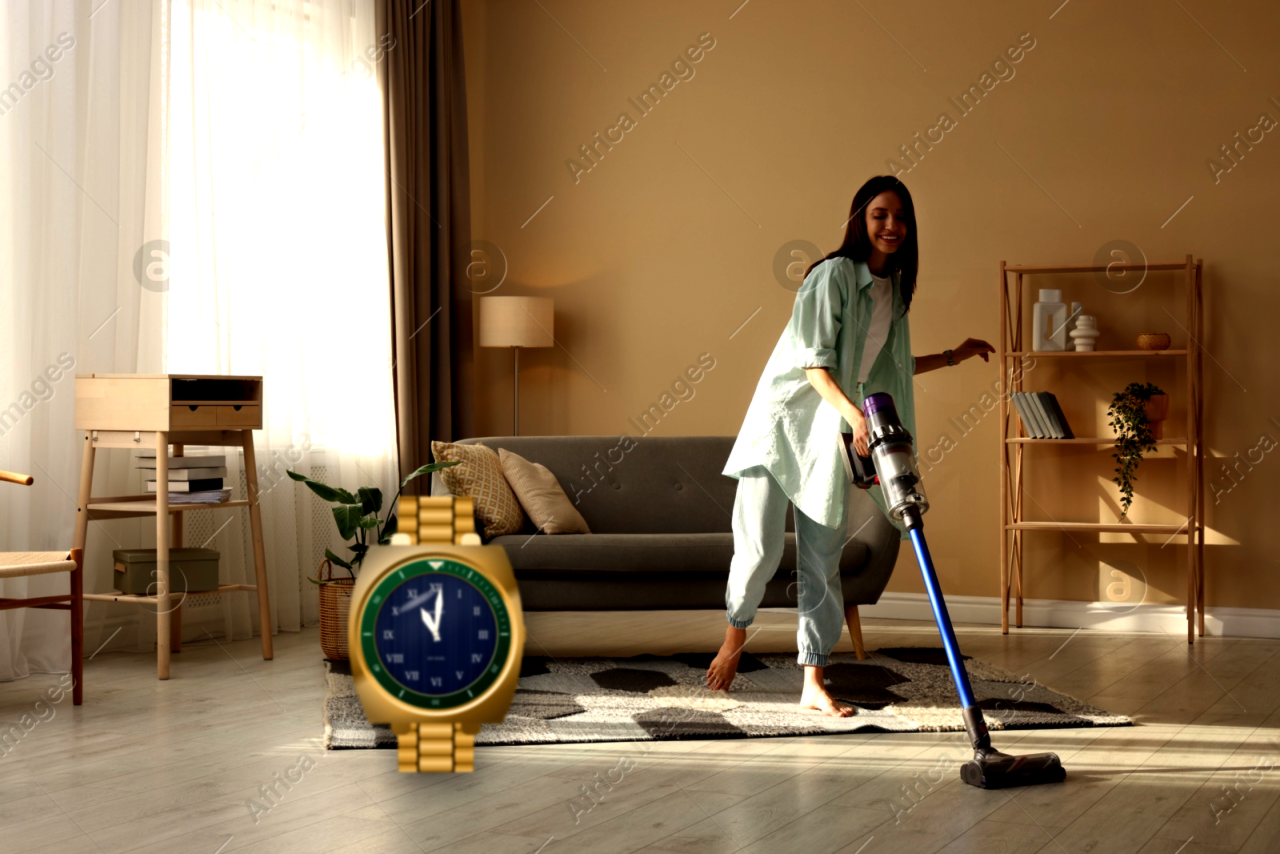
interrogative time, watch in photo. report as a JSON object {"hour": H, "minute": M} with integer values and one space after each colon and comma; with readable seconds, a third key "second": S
{"hour": 11, "minute": 1}
